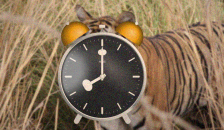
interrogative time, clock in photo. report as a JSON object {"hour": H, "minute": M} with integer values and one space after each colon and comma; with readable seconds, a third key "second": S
{"hour": 8, "minute": 0}
